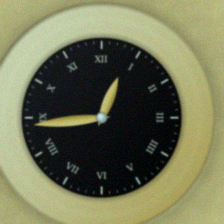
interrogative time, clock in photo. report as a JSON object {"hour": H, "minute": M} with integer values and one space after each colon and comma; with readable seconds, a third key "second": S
{"hour": 12, "minute": 44}
